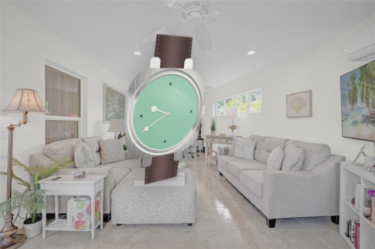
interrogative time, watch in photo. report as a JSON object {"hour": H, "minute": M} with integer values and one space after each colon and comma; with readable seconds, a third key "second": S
{"hour": 9, "minute": 40}
